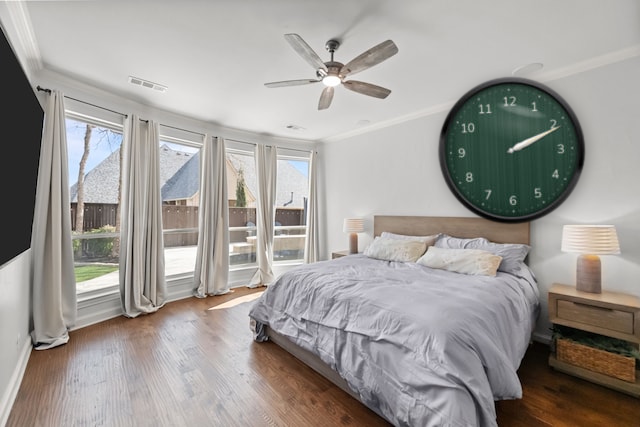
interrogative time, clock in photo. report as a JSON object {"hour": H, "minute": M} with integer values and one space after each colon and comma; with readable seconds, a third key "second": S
{"hour": 2, "minute": 11}
